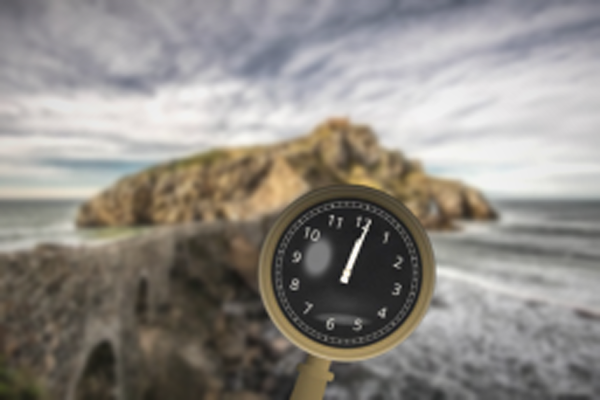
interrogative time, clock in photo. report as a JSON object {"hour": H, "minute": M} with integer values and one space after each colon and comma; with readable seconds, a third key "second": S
{"hour": 12, "minute": 1}
